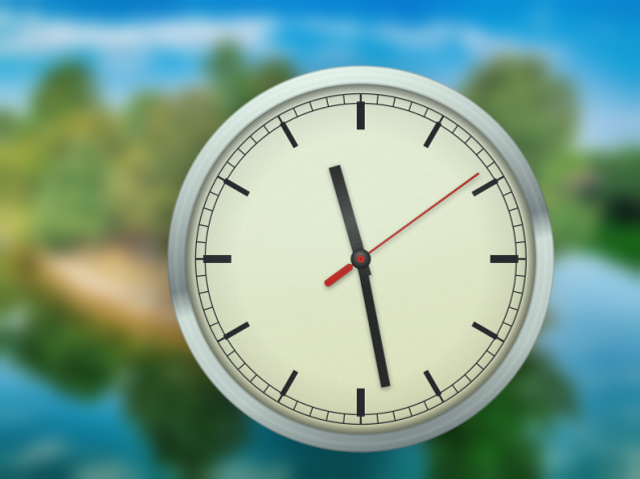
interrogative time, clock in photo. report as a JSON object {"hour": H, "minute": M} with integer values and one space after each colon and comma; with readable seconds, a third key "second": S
{"hour": 11, "minute": 28, "second": 9}
